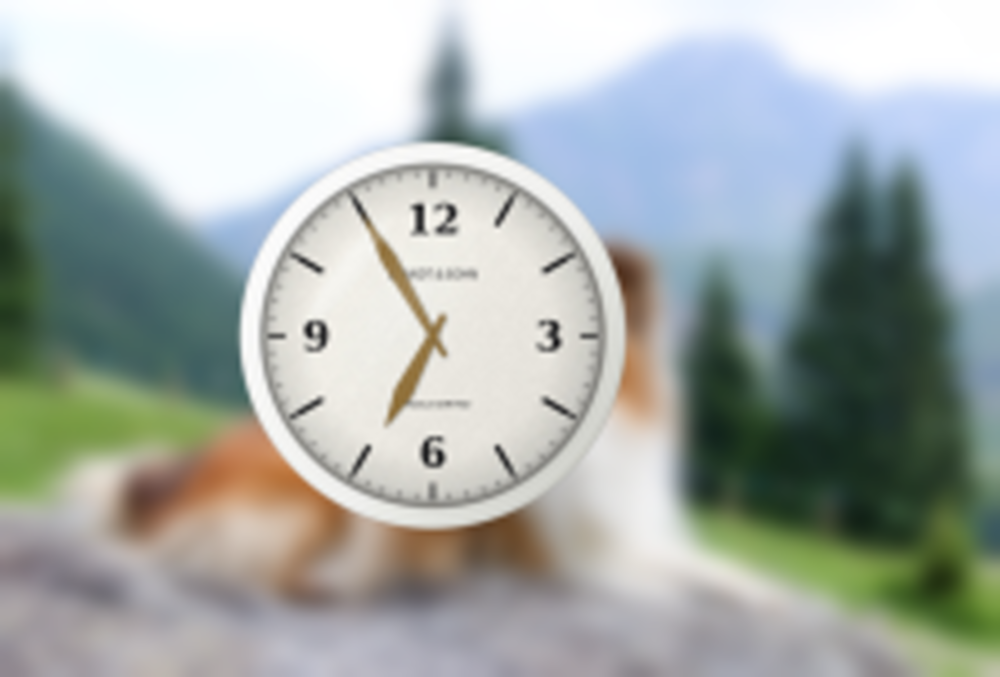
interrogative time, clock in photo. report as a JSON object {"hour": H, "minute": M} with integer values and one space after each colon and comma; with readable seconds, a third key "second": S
{"hour": 6, "minute": 55}
